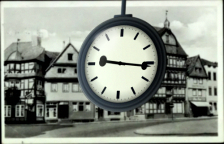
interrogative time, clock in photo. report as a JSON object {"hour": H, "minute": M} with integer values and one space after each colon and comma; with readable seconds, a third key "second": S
{"hour": 9, "minute": 16}
